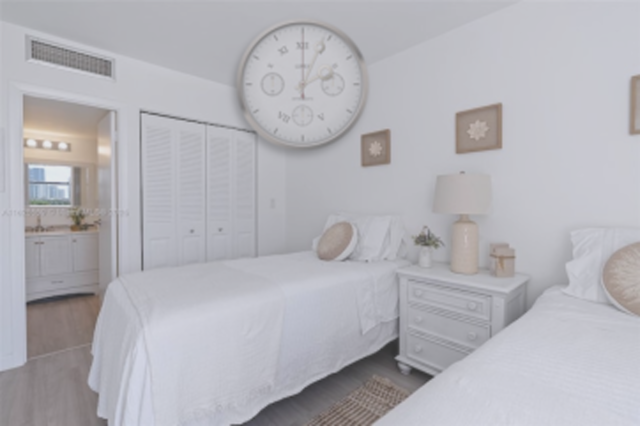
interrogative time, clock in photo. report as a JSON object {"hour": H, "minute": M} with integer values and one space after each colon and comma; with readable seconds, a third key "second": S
{"hour": 2, "minute": 4}
